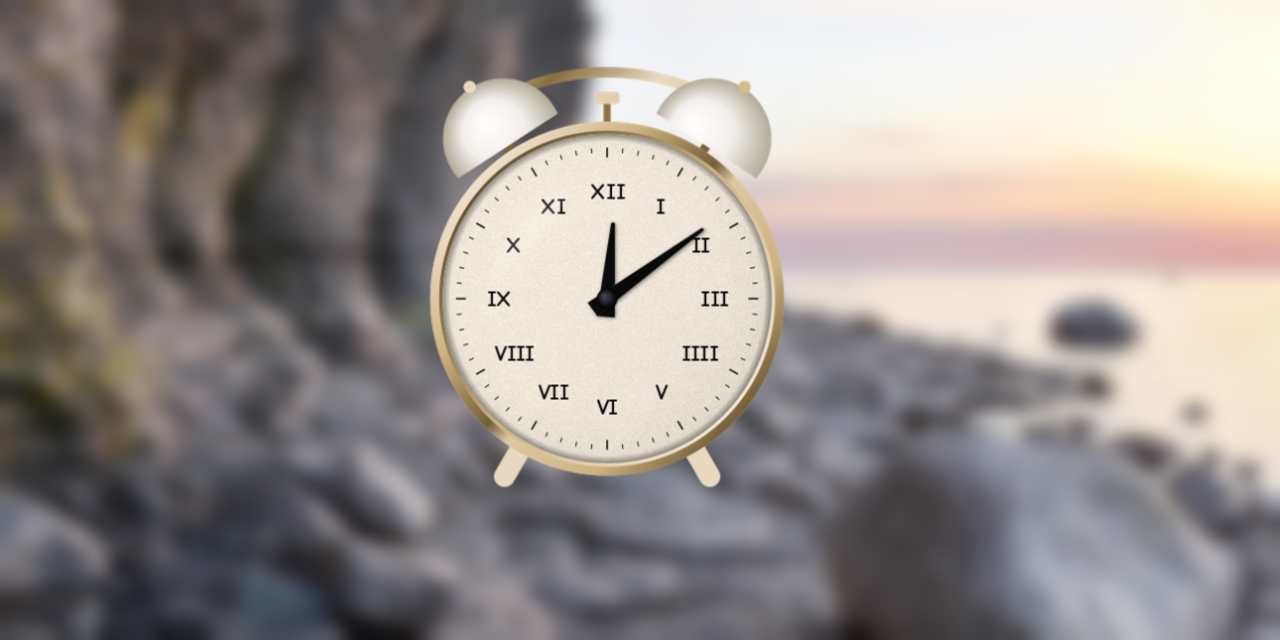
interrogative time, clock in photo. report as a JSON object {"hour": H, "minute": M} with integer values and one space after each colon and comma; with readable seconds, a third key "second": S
{"hour": 12, "minute": 9}
